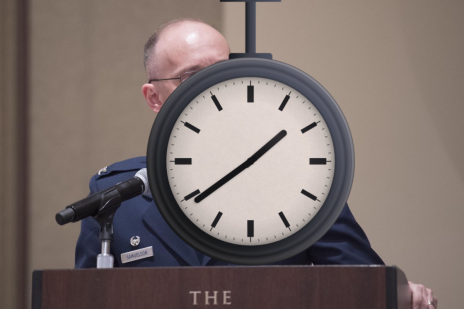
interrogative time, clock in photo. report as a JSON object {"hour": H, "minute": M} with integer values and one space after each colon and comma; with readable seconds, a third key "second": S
{"hour": 1, "minute": 39}
